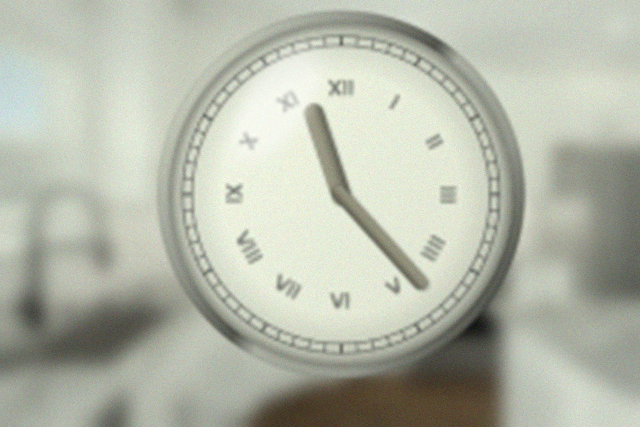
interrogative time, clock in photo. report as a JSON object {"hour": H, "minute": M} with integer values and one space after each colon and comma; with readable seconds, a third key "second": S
{"hour": 11, "minute": 23}
